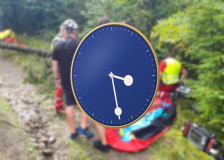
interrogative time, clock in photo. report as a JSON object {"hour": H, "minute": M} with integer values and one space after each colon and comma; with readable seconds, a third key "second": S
{"hour": 3, "minute": 28}
